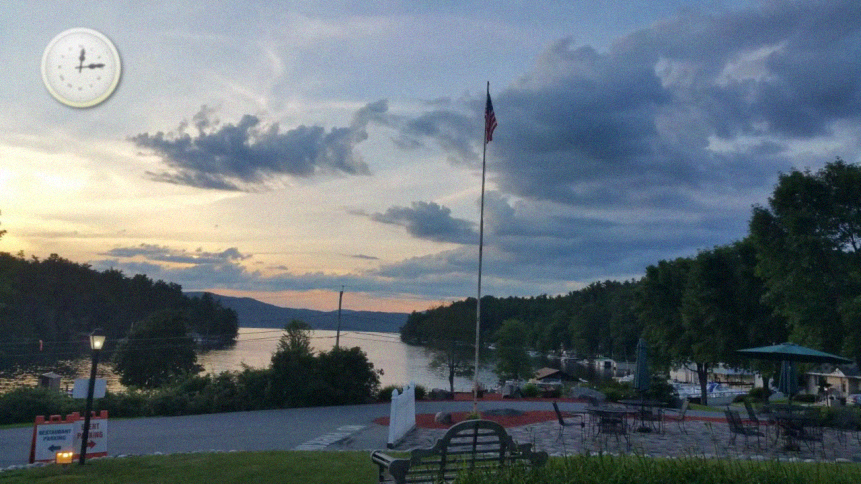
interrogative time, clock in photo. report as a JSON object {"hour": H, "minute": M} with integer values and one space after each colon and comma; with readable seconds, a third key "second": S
{"hour": 12, "minute": 14}
